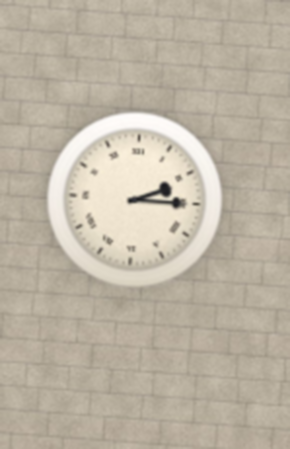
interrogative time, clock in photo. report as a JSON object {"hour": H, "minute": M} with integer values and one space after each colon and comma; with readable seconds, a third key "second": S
{"hour": 2, "minute": 15}
